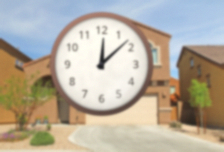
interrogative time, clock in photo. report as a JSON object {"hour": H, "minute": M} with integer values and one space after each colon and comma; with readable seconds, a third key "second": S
{"hour": 12, "minute": 8}
